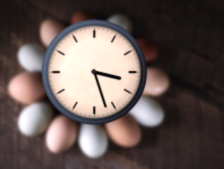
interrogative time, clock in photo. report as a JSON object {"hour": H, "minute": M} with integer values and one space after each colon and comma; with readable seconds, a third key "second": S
{"hour": 3, "minute": 27}
